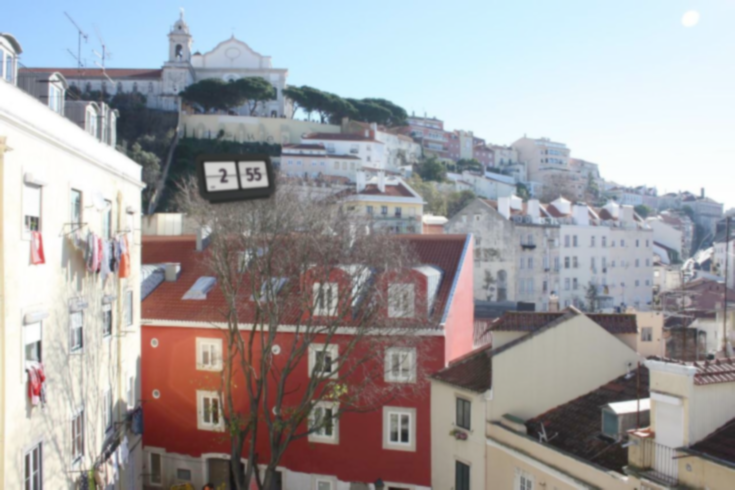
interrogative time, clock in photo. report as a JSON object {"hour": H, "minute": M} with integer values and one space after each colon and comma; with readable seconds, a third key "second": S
{"hour": 2, "minute": 55}
